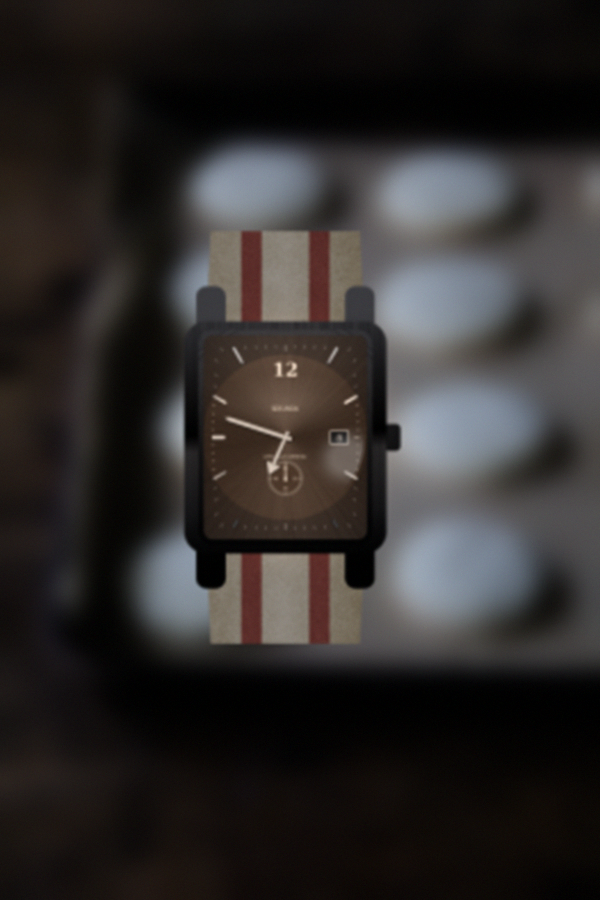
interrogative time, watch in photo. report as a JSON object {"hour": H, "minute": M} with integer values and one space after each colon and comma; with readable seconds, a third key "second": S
{"hour": 6, "minute": 48}
